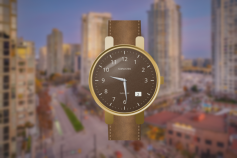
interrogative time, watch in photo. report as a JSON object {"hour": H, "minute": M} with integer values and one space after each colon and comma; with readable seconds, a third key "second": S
{"hour": 9, "minute": 29}
